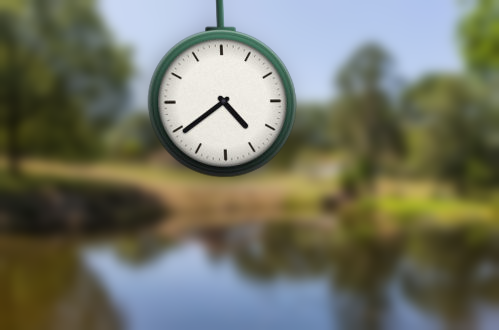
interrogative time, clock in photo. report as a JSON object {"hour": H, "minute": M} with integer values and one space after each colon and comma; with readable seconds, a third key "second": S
{"hour": 4, "minute": 39}
